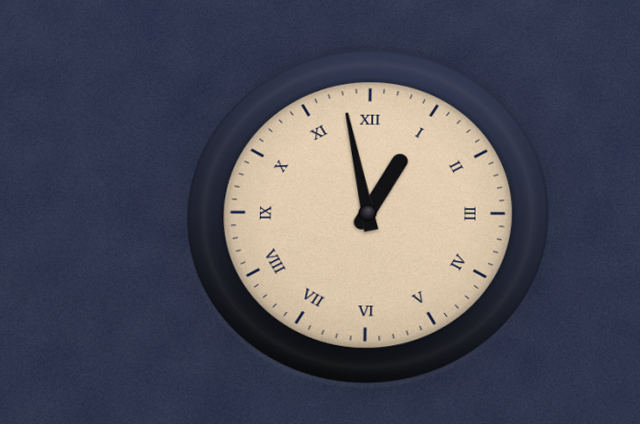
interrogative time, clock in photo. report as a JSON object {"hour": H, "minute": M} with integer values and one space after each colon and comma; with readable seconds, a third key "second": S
{"hour": 12, "minute": 58}
